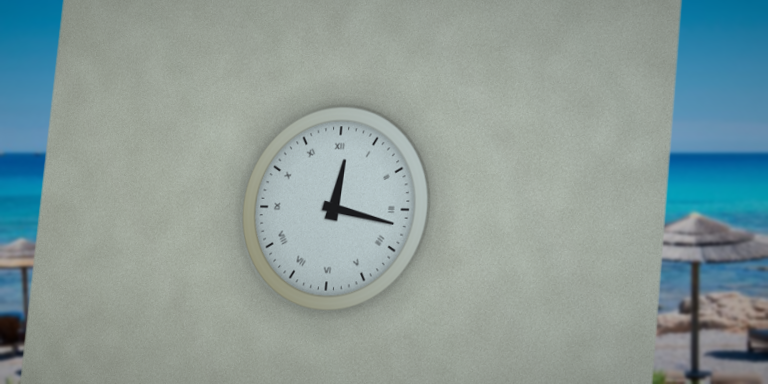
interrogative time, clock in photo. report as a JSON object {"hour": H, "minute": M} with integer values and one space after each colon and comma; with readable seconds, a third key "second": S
{"hour": 12, "minute": 17}
